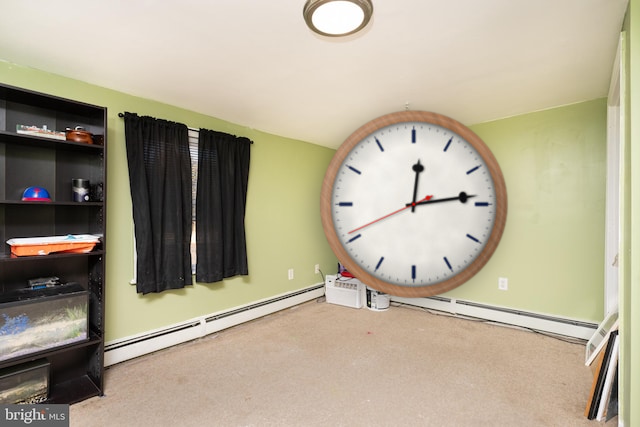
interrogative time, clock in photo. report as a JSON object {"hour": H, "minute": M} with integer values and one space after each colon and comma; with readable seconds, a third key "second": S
{"hour": 12, "minute": 13, "second": 41}
